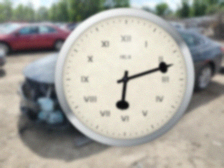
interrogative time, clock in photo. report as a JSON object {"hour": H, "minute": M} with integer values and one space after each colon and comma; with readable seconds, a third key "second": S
{"hour": 6, "minute": 12}
